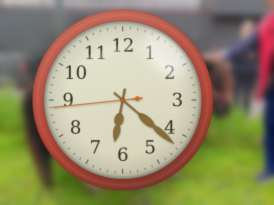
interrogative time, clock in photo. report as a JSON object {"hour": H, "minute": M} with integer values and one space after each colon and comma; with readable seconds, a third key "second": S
{"hour": 6, "minute": 21, "second": 44}
